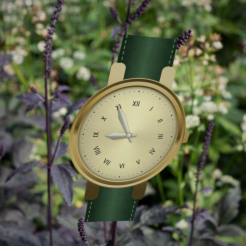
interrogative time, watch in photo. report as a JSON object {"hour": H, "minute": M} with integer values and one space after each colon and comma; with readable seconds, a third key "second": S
{"hour": 8, "minute": 55}
